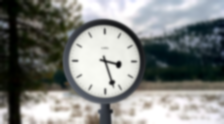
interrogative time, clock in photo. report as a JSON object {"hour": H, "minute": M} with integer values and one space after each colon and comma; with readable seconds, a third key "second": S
{"hour": 3, "minute": 27}
